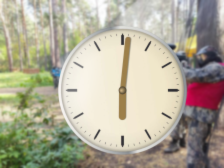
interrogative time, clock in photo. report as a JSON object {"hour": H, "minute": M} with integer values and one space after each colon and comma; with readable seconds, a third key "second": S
{"hour": 6, "minute": 1}
